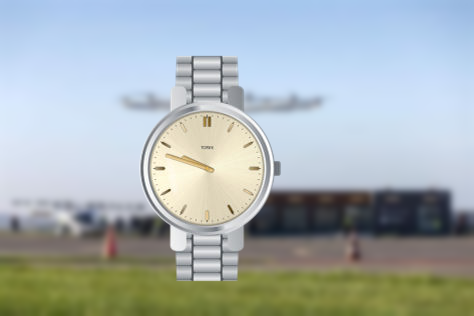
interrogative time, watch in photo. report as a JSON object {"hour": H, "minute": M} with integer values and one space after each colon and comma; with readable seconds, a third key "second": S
{"hour": 9, "minute": 48}
